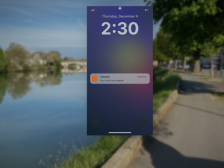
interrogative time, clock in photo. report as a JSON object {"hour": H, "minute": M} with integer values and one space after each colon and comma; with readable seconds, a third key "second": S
{"hour": 2, "minute": 30}
